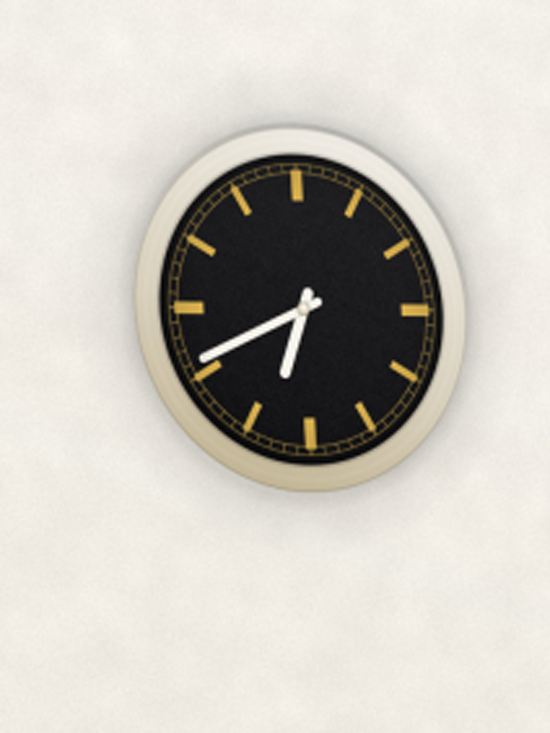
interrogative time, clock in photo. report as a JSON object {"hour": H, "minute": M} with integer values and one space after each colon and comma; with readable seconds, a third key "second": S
{"hour": 6, "minute": 41}
